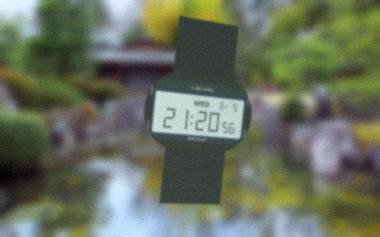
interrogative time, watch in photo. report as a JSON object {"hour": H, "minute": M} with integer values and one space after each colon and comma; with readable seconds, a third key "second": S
{"hour": 21, "minute": 20}
